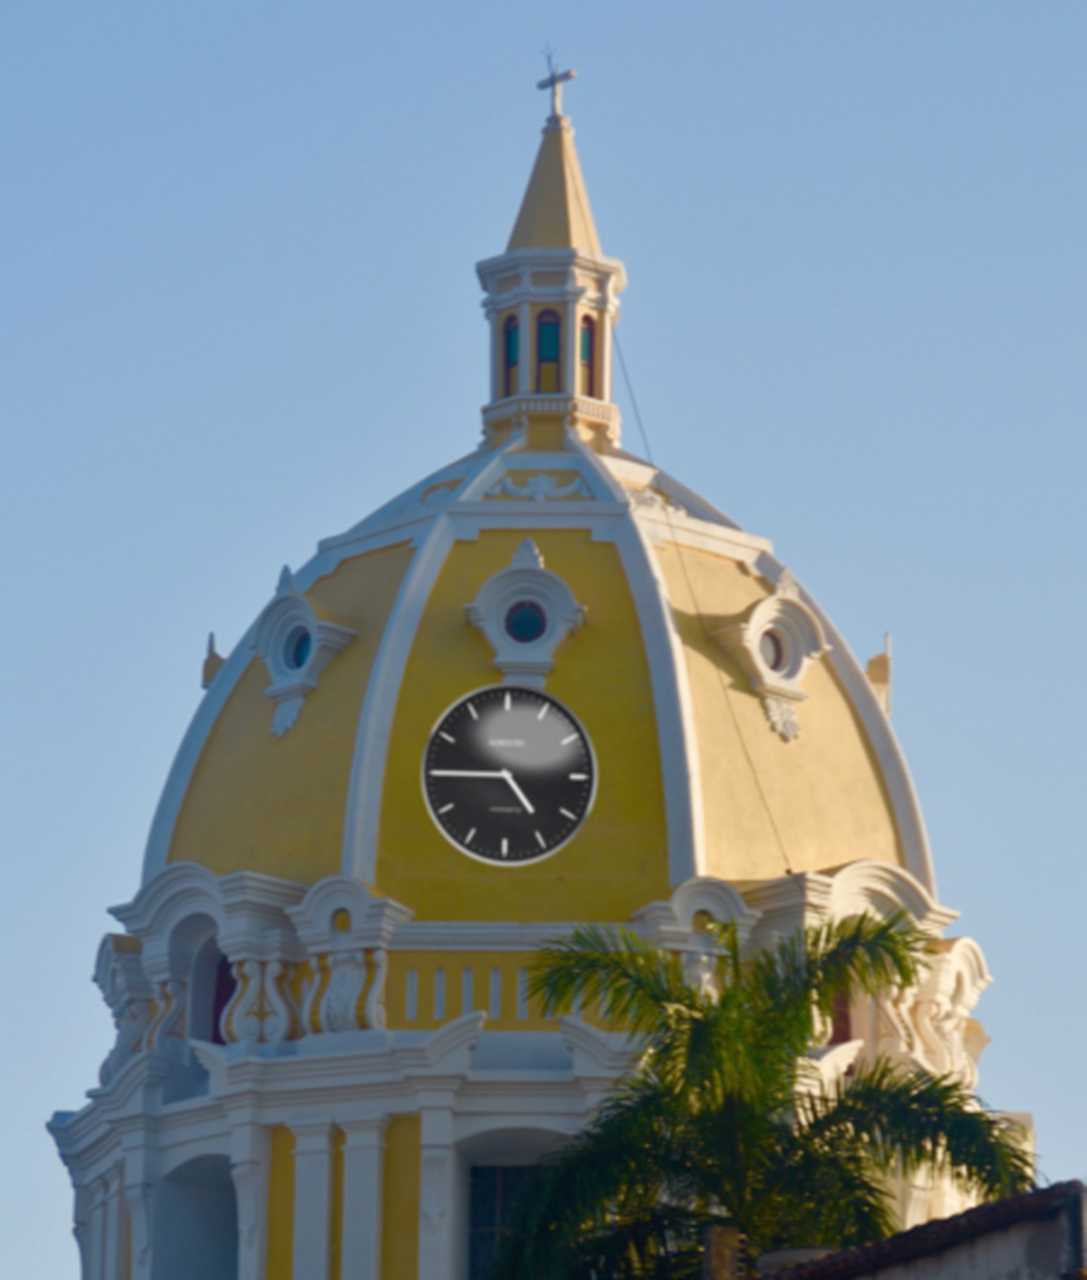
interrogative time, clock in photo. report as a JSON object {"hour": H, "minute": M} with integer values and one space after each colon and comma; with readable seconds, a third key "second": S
{"hour": 4, "minute": 45}
